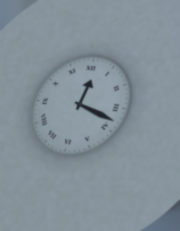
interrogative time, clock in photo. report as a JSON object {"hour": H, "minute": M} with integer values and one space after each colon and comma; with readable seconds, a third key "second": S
{"hour": 12, "minute": 18}
